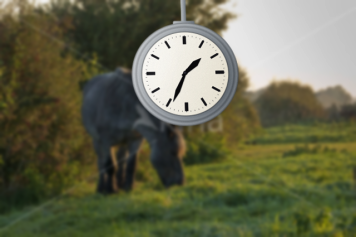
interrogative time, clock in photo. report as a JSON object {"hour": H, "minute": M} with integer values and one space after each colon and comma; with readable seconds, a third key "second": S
{"hour": 1, "minute": 34}
